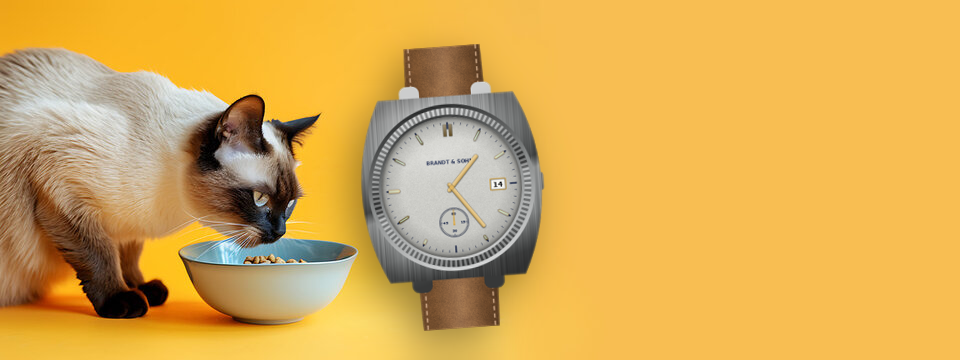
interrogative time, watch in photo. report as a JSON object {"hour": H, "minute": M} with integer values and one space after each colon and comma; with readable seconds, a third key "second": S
{"hour": 1, "minute": 24}
